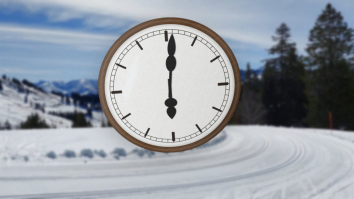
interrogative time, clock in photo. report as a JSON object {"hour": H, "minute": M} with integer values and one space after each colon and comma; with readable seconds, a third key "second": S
{"hour": 6, "minute": 1}
